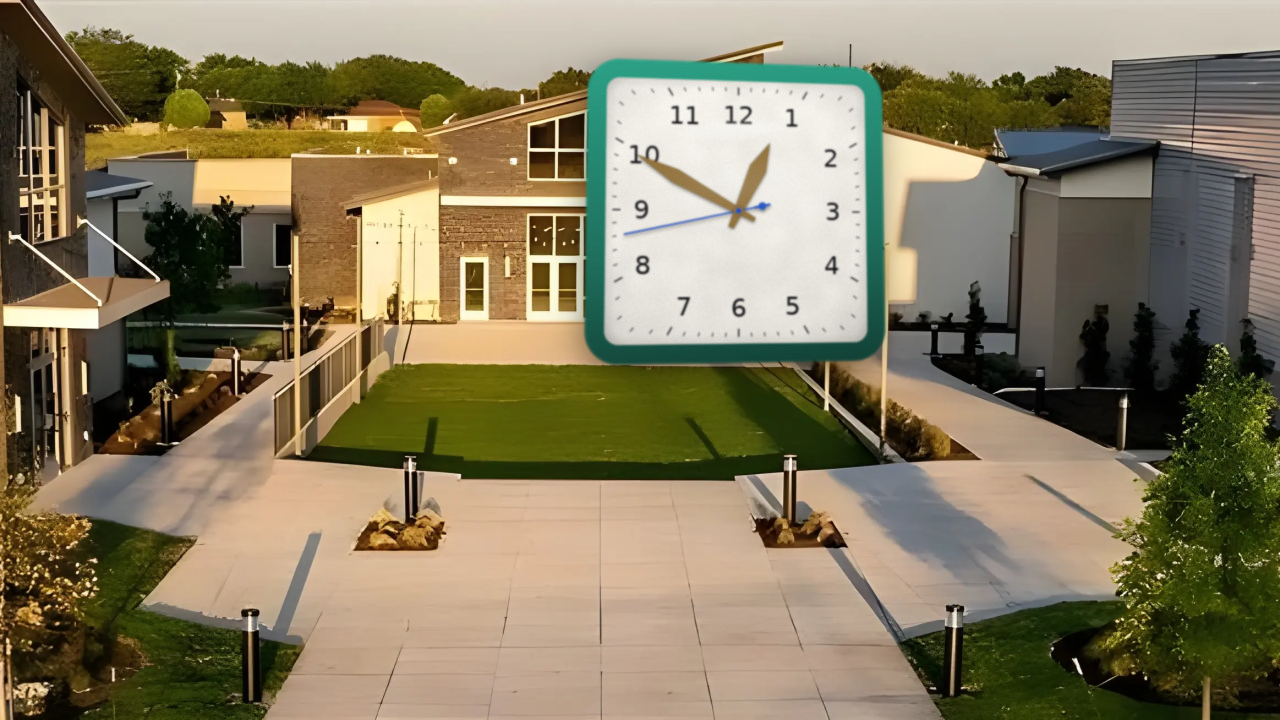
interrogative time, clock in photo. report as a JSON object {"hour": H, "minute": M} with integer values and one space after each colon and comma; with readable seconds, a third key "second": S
{"hour": 12, "minute": 49, "second": 43}
